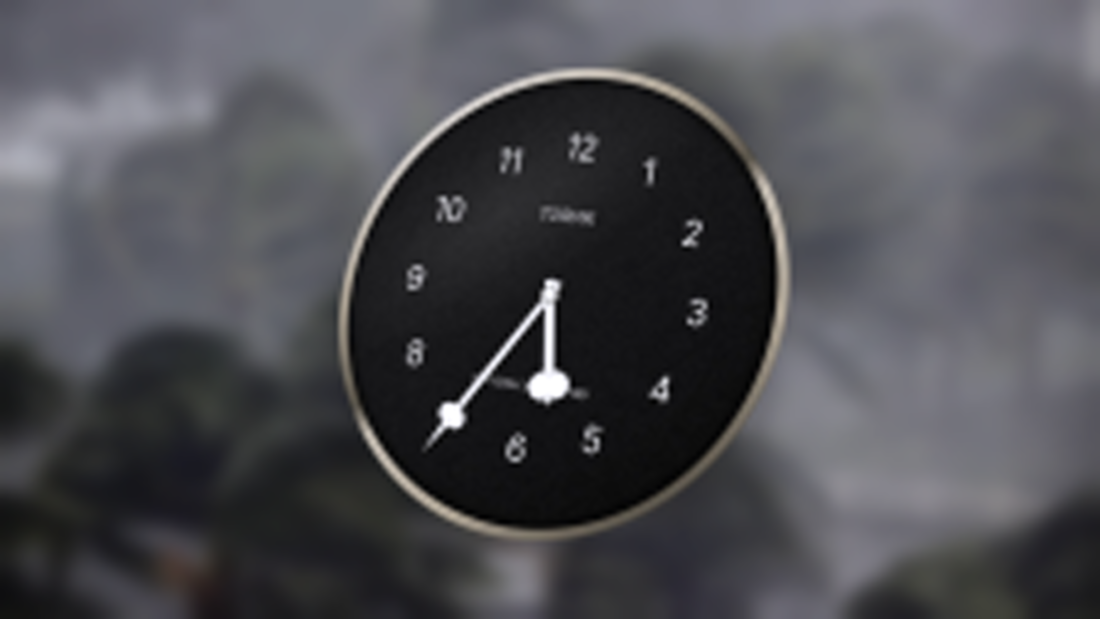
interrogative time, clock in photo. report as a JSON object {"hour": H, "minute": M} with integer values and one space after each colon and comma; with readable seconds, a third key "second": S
{"hour": 5, "minute": 35}
